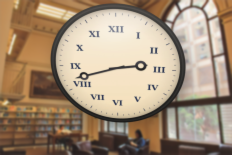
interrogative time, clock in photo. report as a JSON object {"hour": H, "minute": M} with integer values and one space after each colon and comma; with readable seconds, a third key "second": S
{"hour": 2, "minute": 42}
